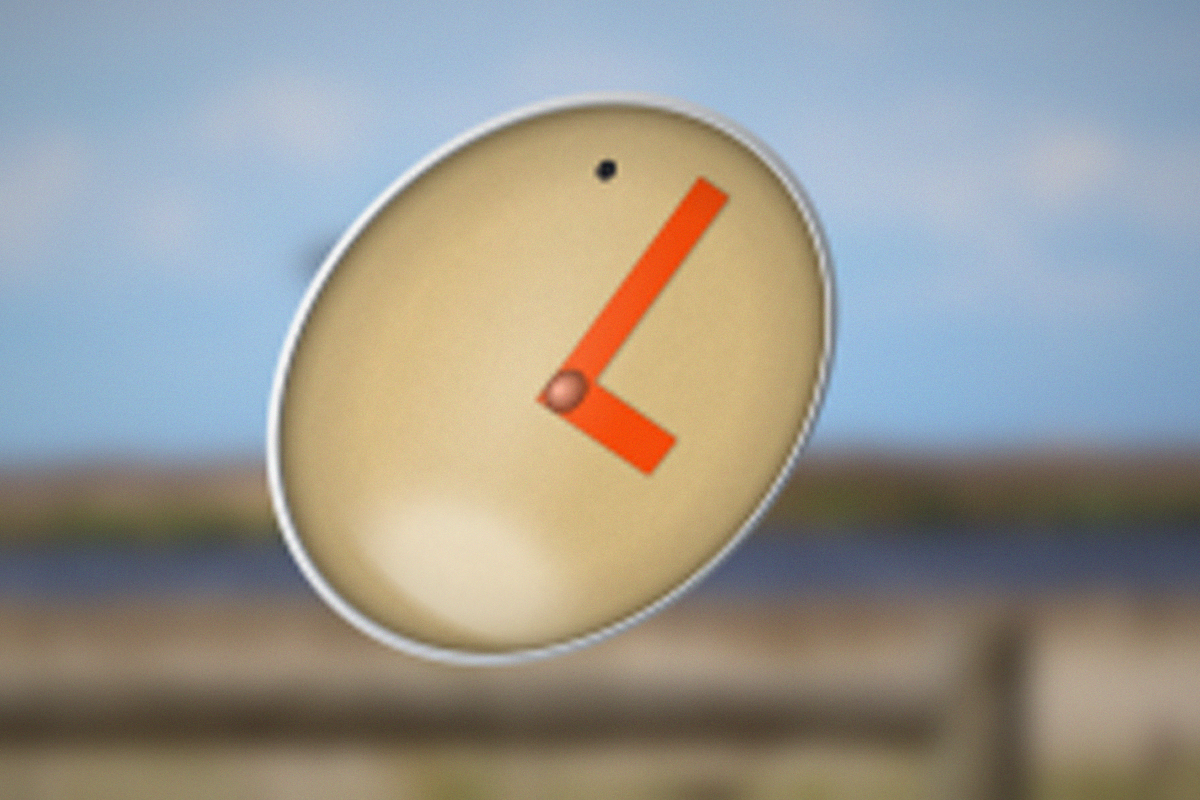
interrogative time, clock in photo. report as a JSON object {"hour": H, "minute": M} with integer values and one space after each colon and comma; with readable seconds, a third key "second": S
{"hour": 4, "minute": 5}
